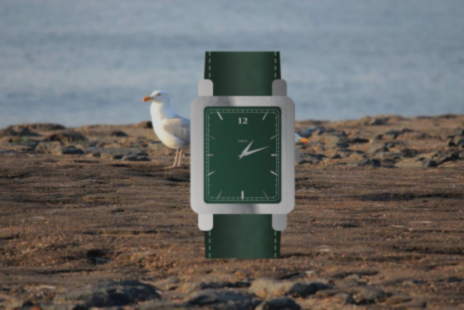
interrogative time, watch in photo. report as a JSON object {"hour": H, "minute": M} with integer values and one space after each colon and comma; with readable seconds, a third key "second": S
{"hour": 1, "minute": 12}
